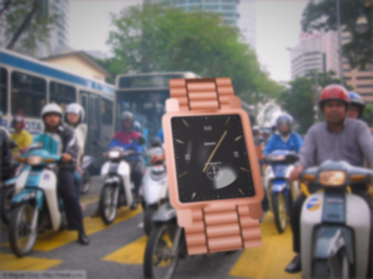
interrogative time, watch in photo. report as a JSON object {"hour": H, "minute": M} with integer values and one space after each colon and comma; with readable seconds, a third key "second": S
{"hour": 7, "minute": 6}
